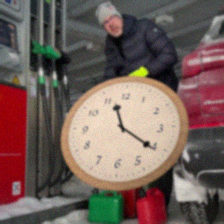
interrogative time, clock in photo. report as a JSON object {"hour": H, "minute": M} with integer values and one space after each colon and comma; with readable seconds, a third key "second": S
{"hour": 11, "minute": 21}
